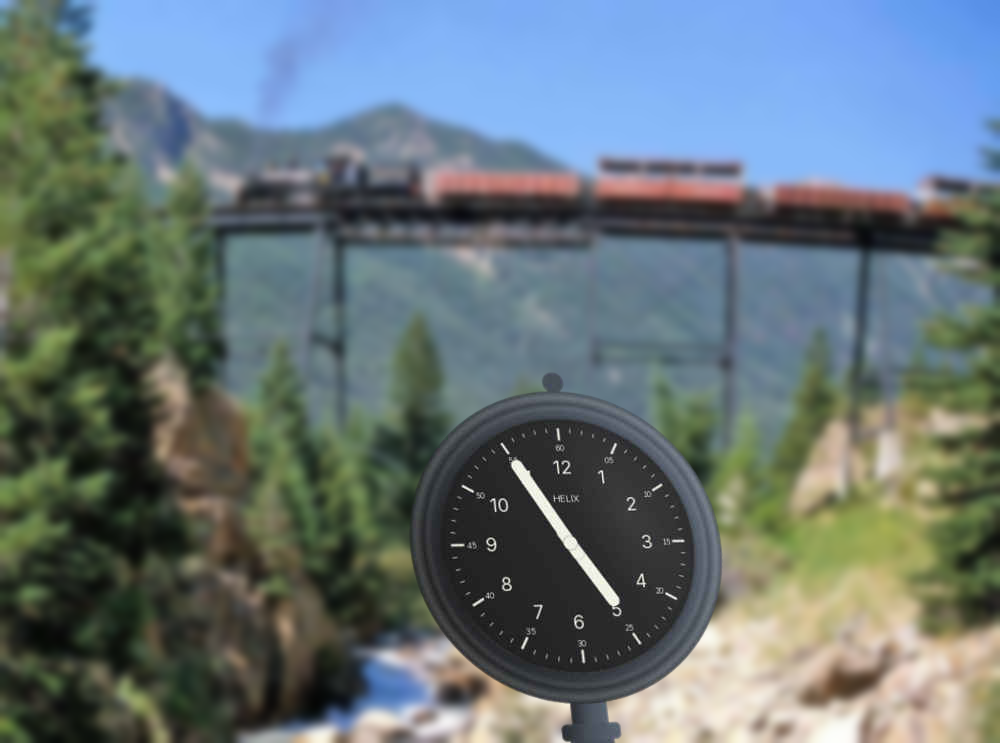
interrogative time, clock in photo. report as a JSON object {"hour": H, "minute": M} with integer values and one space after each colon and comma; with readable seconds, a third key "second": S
{"hour": 4, "minute": 55}
